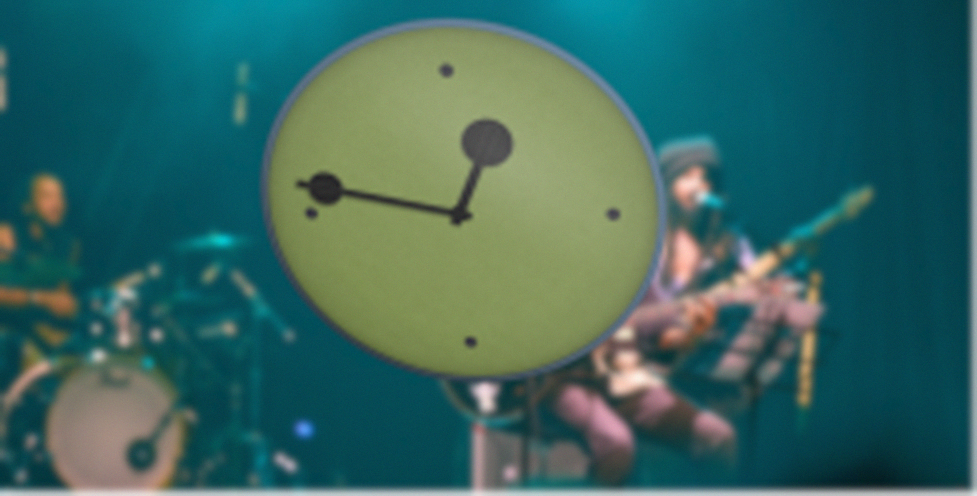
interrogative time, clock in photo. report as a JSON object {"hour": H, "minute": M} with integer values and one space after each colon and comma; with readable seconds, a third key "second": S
{"hour": 12, "minute": 47}
